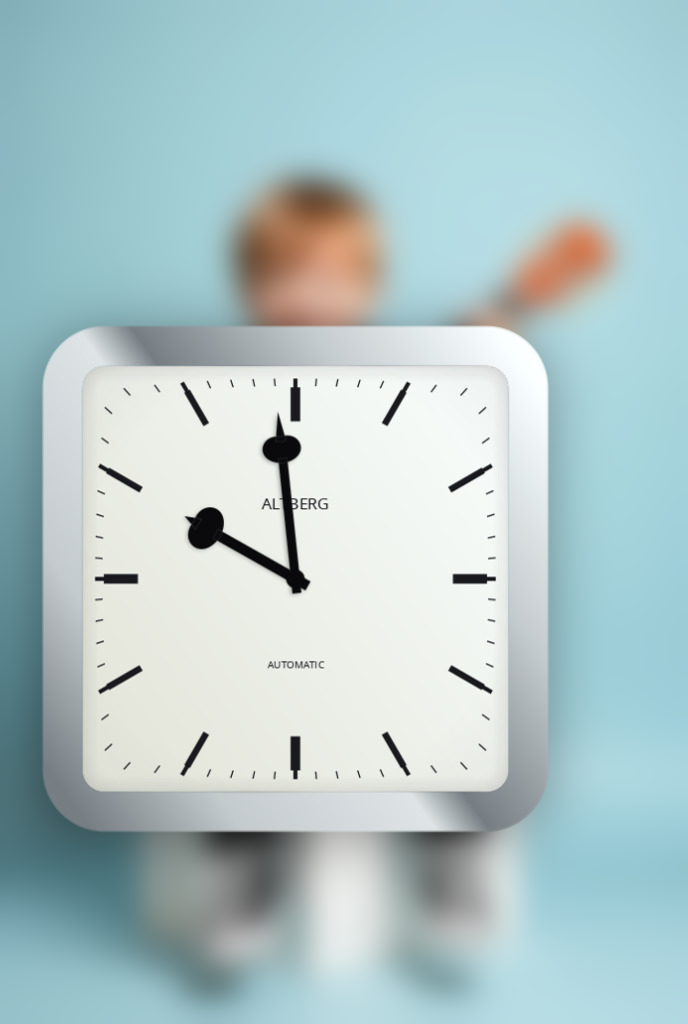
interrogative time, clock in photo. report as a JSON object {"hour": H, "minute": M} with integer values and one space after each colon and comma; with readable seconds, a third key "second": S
{"hour": 9, "minute": 59}
